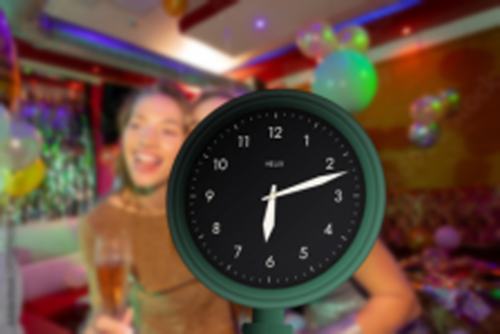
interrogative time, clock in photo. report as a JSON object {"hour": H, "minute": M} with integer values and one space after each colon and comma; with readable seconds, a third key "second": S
{"hour": 6, "minute": 12}
